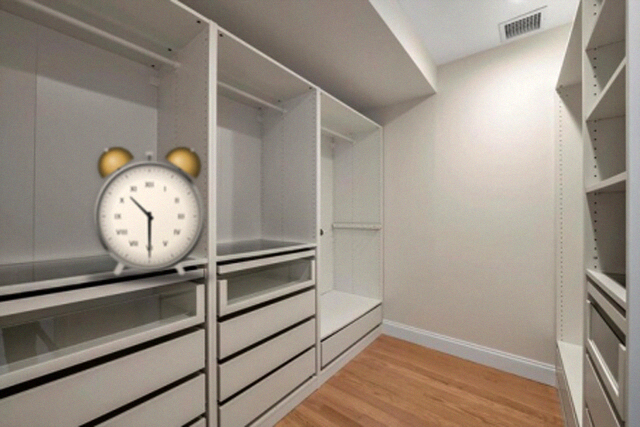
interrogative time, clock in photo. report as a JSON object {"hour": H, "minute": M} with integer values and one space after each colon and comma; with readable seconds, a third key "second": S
{"hour": 10, "minute": 30}
